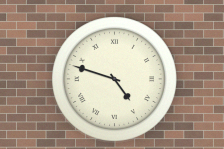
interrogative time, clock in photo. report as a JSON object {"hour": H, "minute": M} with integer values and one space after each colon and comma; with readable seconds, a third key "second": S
{"hour": 4, "minute": 48}
